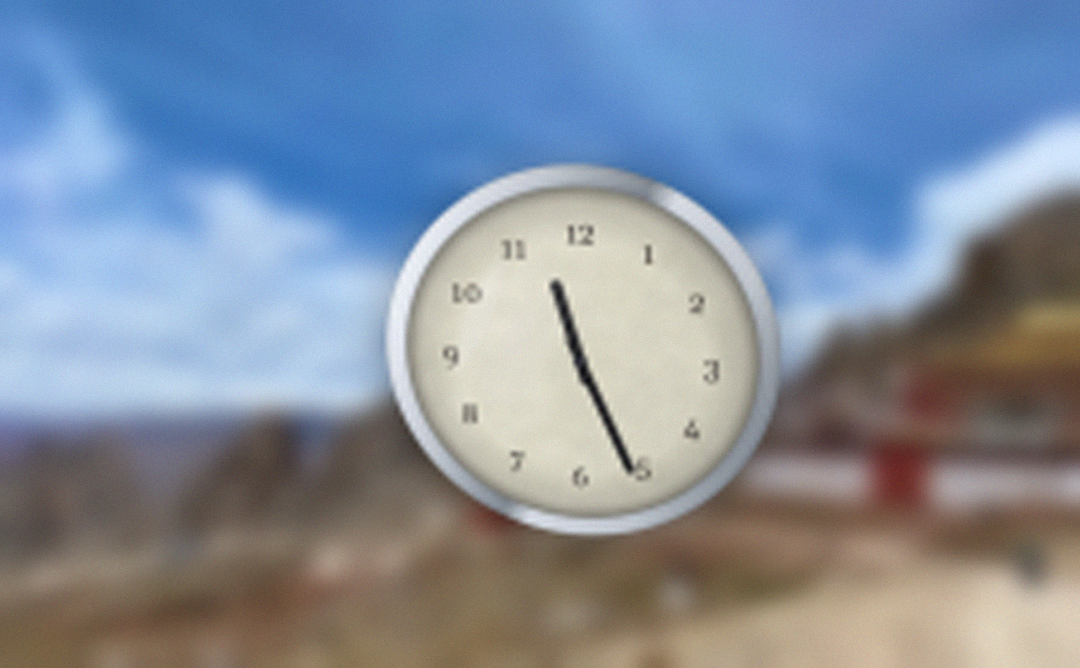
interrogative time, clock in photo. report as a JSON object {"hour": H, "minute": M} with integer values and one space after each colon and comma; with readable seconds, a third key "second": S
{"hour": 11, "minute": 26}
